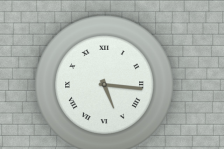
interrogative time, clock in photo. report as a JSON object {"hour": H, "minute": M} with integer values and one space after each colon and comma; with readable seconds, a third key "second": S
{"hour": 5, "minute": 16}
